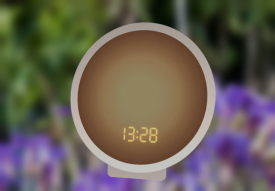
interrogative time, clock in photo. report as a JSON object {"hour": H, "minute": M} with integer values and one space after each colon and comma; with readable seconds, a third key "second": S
{"hour": 13, "minute": 28}
